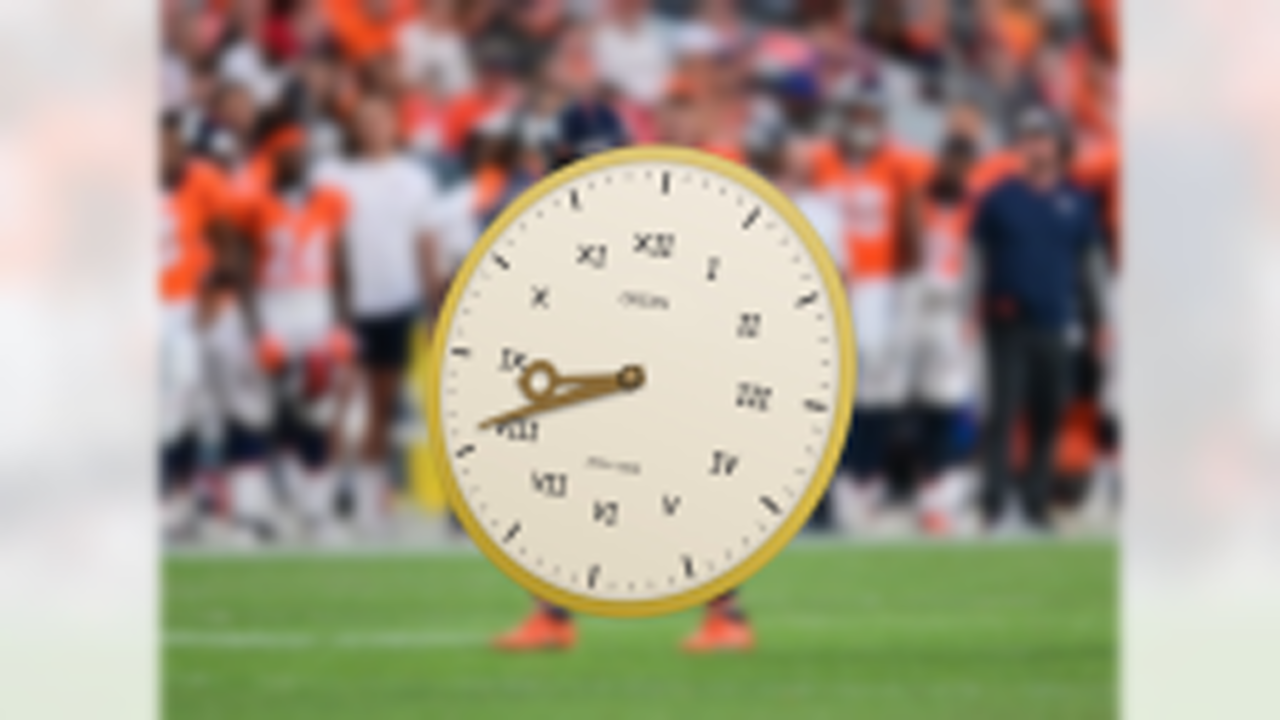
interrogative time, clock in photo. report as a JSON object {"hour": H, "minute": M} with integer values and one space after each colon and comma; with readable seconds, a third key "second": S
{"hour": 8, "minute": 41}
